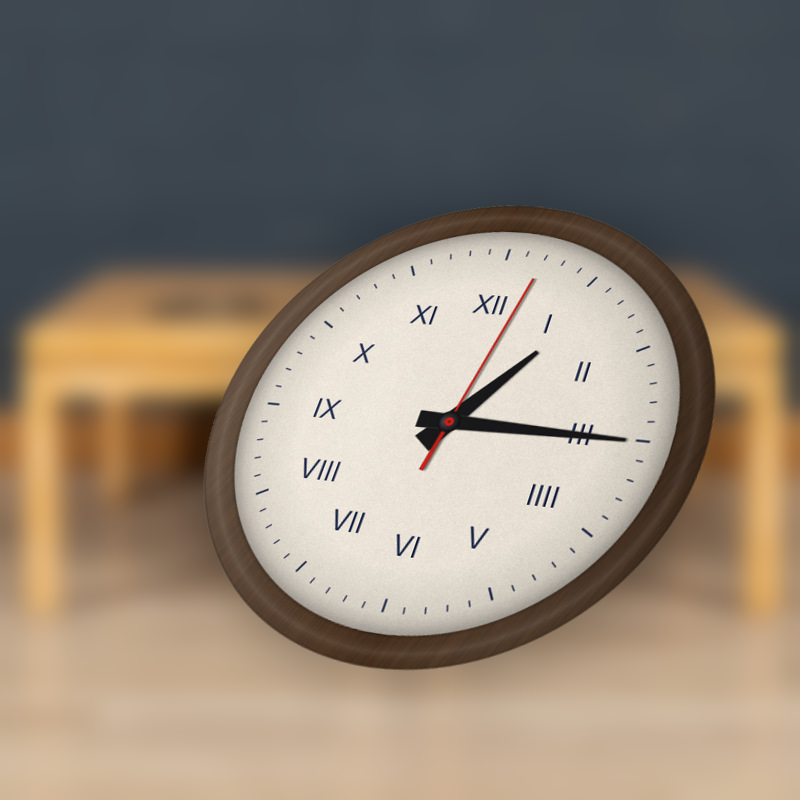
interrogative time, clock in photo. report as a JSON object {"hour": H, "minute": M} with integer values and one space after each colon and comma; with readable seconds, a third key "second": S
{"hour": 1, "minute": 15, "second": 2}
